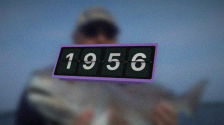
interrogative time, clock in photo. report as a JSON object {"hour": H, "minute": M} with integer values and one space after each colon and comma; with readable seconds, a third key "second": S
{"hour": 19, "minute": 56}
